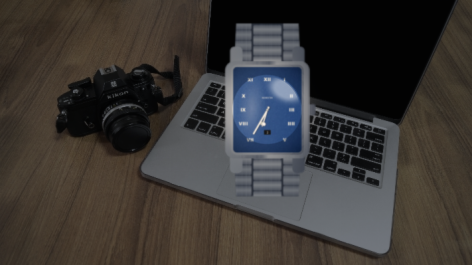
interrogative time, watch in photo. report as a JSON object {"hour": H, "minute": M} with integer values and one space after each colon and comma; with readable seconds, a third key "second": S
{"hour": 6, "minute": 35}
